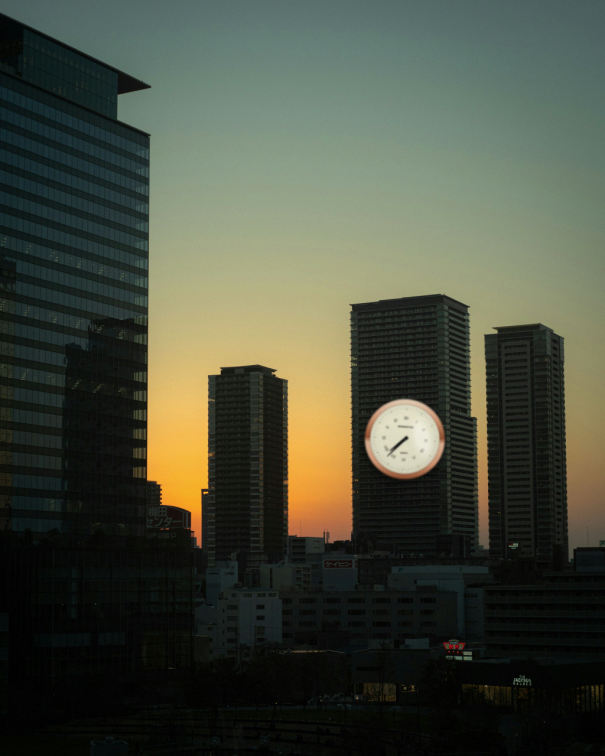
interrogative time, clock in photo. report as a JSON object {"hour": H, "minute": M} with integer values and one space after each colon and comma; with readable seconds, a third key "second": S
{"hour": 7, "minute": 37}
